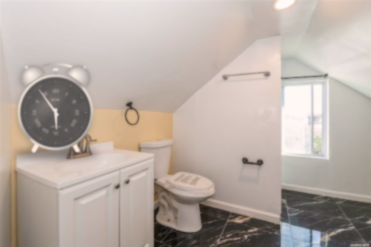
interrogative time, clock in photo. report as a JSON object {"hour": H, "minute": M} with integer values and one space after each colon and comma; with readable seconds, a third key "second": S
{"hour": 5, "minute": 54}
